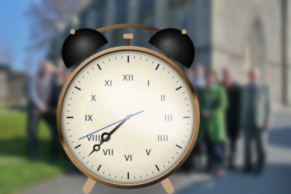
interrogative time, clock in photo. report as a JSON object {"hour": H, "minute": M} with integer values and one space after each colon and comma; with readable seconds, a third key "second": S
{"hour": 7, "minute": 37, "second": 41}
